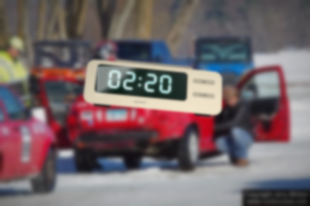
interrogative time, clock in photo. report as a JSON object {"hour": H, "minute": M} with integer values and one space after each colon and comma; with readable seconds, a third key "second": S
{"hour": 2, "minute": 20}
